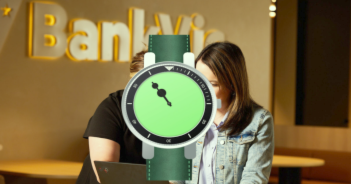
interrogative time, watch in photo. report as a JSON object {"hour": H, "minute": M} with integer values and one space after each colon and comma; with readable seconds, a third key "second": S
{"hour": 10, "minute": 54}
